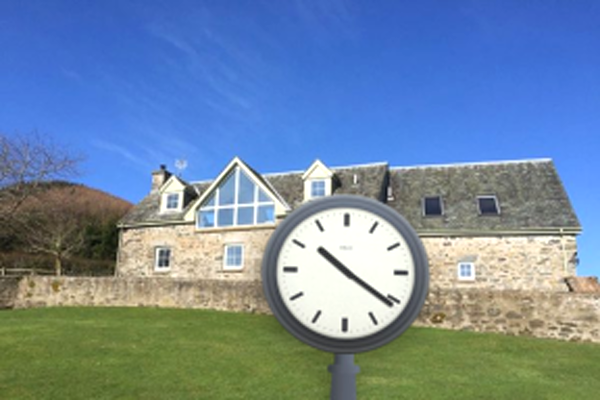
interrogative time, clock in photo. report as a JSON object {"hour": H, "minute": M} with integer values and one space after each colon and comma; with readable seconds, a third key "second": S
{"hour": 10, "minute": 21}
